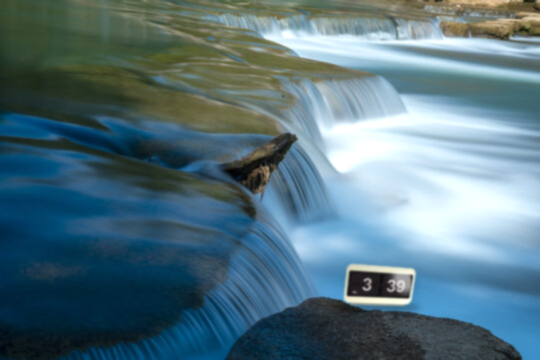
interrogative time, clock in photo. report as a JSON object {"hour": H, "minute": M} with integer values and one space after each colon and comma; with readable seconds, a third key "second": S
{"hour": 3, "minute": 39}
